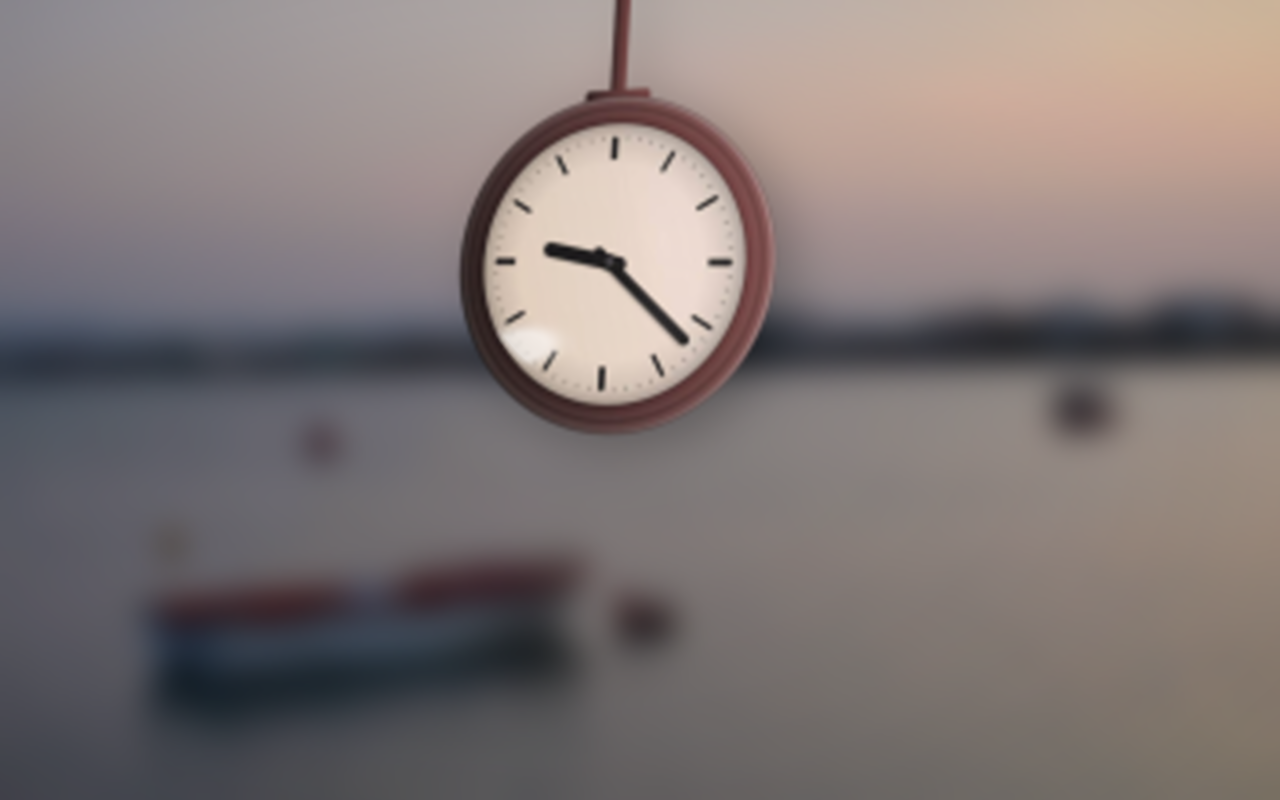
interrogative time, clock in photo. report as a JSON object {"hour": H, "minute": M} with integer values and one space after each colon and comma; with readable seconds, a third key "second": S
{"hour": 9, "minute": 22}
